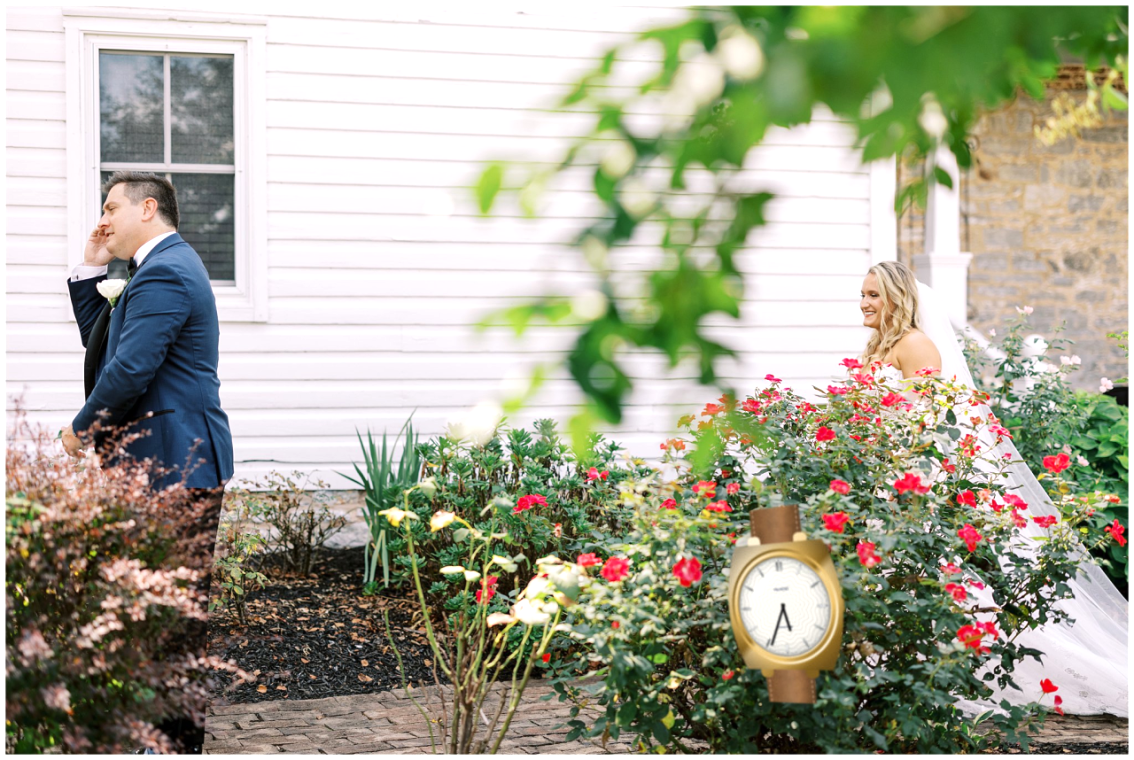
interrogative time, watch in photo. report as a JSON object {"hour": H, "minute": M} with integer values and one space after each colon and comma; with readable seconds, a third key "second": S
{"hour": 5, "minute": 34}
